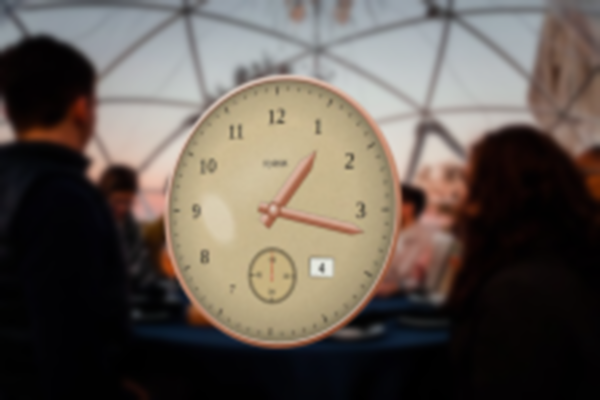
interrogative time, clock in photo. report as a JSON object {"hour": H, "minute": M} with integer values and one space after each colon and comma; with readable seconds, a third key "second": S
{"hour": 1, "minute": 17}
